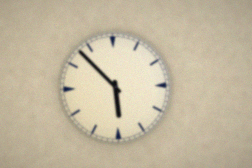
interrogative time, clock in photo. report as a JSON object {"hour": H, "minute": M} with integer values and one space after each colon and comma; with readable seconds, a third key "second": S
{"hour": 5, "minute": 53}
